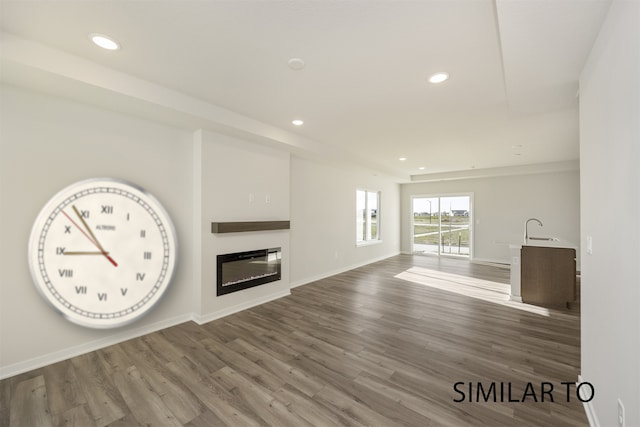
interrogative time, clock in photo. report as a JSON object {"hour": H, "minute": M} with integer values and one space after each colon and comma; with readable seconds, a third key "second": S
{"hour": 8, "minute": 53, "second": 52}
